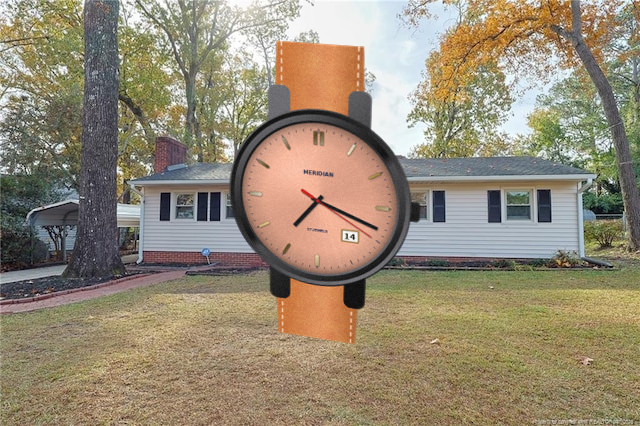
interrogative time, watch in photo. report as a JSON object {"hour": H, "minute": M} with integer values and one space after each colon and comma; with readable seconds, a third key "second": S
{"hour": 7, "minute": 18, "second": 20}
